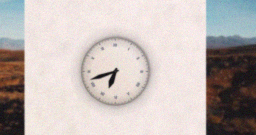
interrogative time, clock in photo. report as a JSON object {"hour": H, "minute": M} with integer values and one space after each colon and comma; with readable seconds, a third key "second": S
{"hour": 6, "minute": 42}
